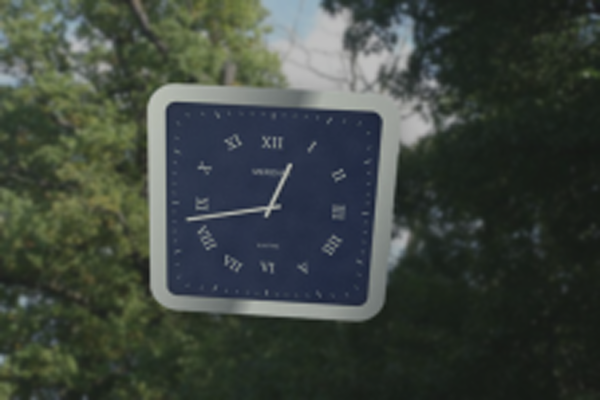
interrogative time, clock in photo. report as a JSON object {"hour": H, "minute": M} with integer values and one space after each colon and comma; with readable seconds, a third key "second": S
{"hour": 12, "minute": 43}
